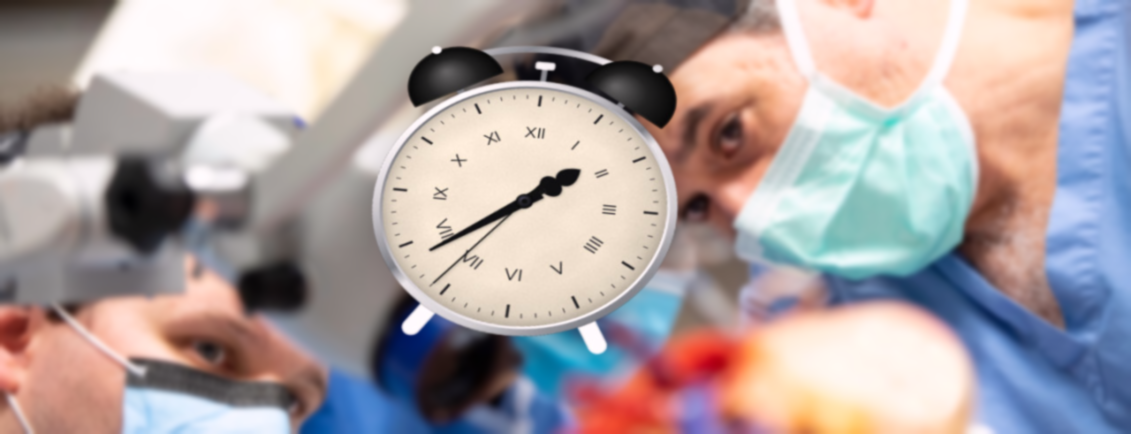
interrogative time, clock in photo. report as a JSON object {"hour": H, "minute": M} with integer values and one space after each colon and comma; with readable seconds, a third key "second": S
{"hour": 1, "minute": 38, "second": 36}
